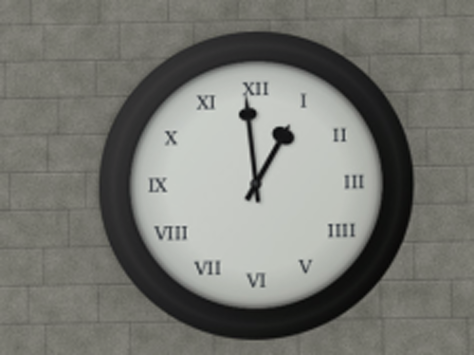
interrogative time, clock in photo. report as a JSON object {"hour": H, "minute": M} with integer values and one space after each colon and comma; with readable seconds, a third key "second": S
{"hour": 12, "minute": 59}
